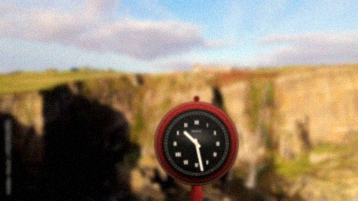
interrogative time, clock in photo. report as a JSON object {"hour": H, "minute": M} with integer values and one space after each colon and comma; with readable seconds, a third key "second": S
{"hour": 10, "minute": 28}
